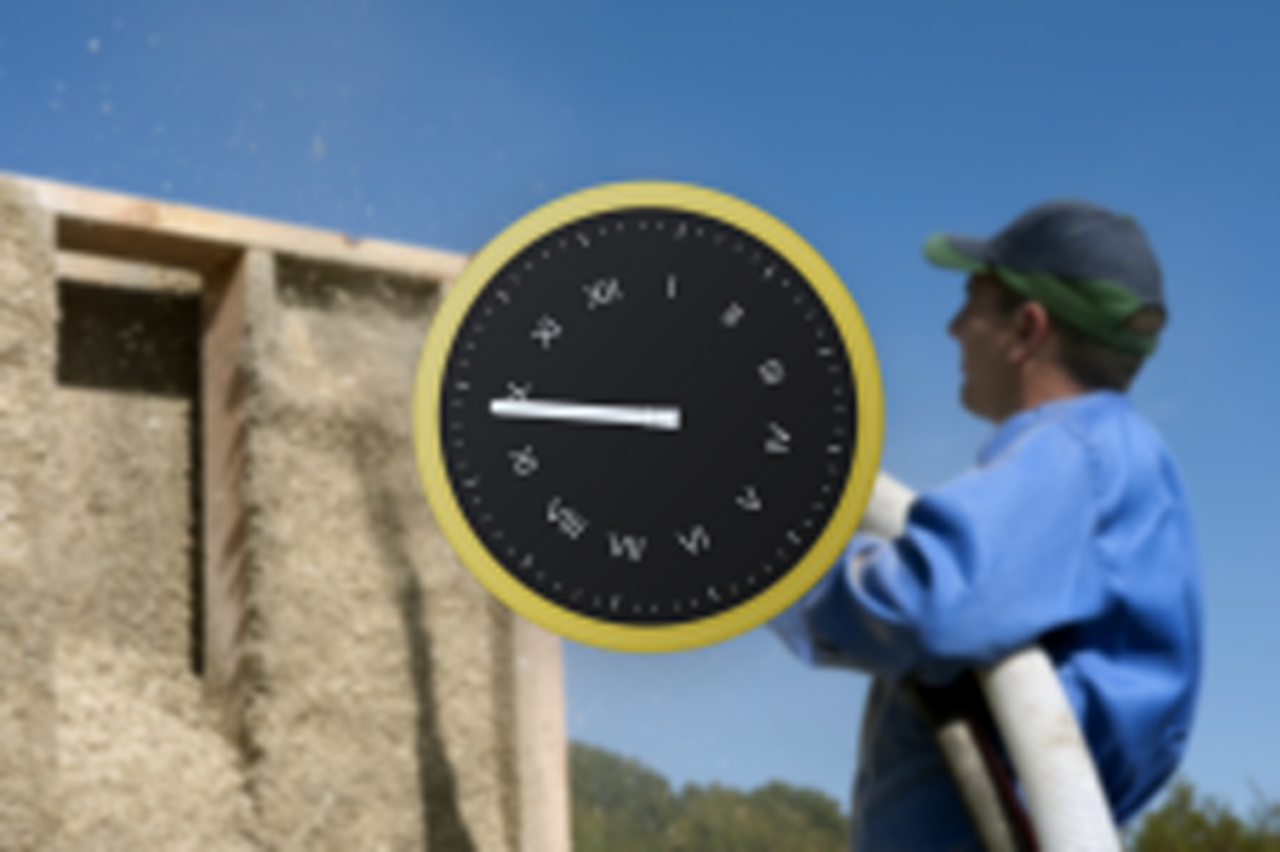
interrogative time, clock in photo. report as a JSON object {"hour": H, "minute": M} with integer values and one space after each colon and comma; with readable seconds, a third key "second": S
{"hour": 9, "minute": 49}
